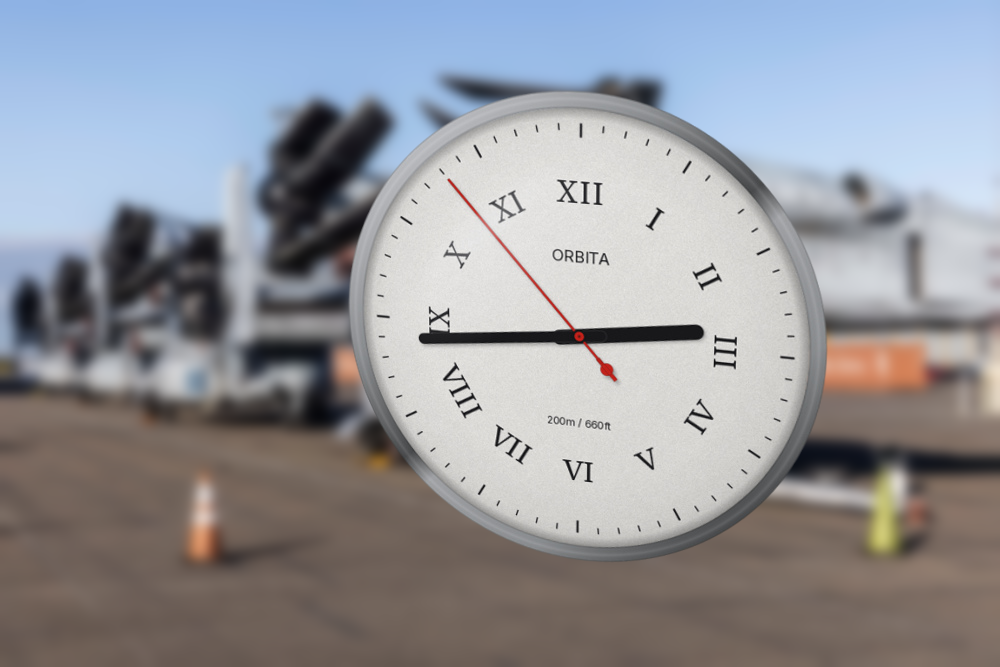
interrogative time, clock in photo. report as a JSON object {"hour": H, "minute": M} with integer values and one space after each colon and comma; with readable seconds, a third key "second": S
{"hour": 2, "minute": 43, "second": 53}
